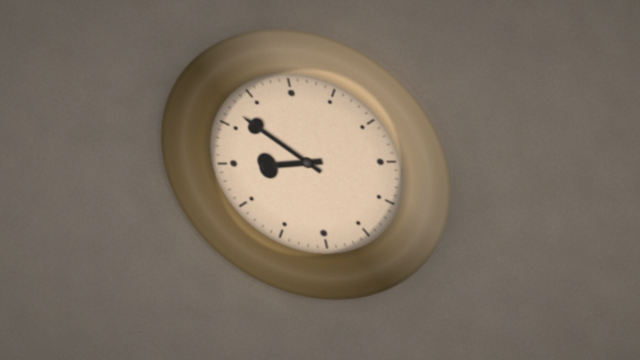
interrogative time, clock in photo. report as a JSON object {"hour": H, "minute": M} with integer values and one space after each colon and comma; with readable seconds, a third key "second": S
{"hour": 8, "minute": 52}
